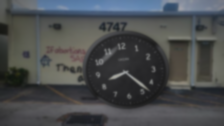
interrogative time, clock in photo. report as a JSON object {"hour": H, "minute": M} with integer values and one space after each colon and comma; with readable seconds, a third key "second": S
{"hour": 8, "minute": 23}
